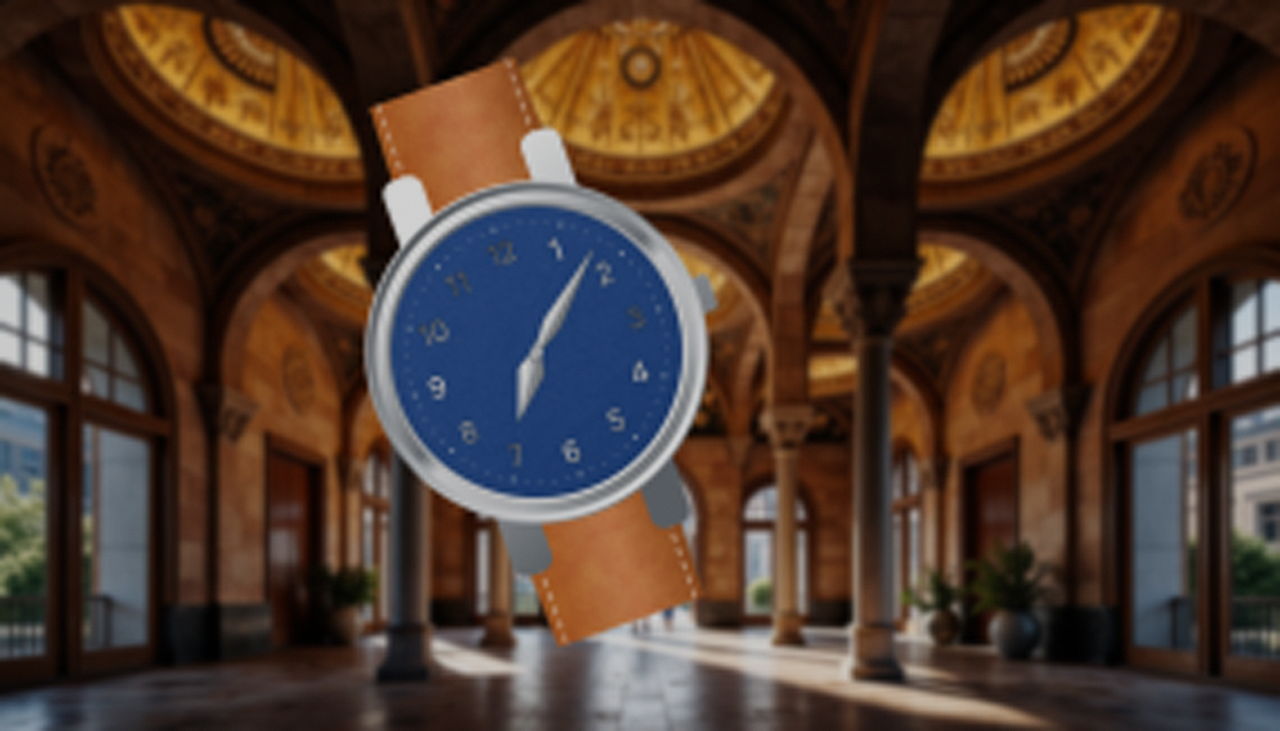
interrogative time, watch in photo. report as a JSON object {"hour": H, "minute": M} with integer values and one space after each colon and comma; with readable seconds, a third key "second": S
{"hour": 7, "minute": 8}
